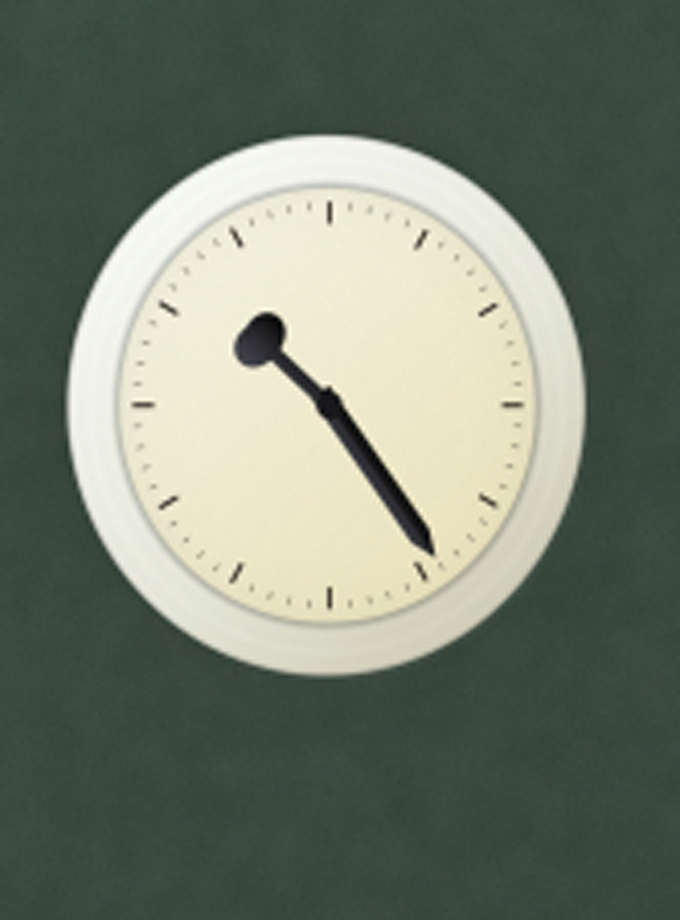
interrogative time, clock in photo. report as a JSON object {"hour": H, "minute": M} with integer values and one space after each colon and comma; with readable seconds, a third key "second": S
{"hour": 10, "minute": 24}
